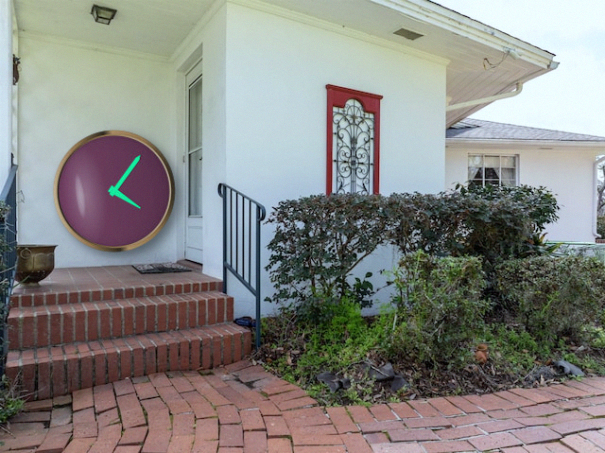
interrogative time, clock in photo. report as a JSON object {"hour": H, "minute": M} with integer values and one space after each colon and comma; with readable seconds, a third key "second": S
{"hour": 4, "minute": 6}
